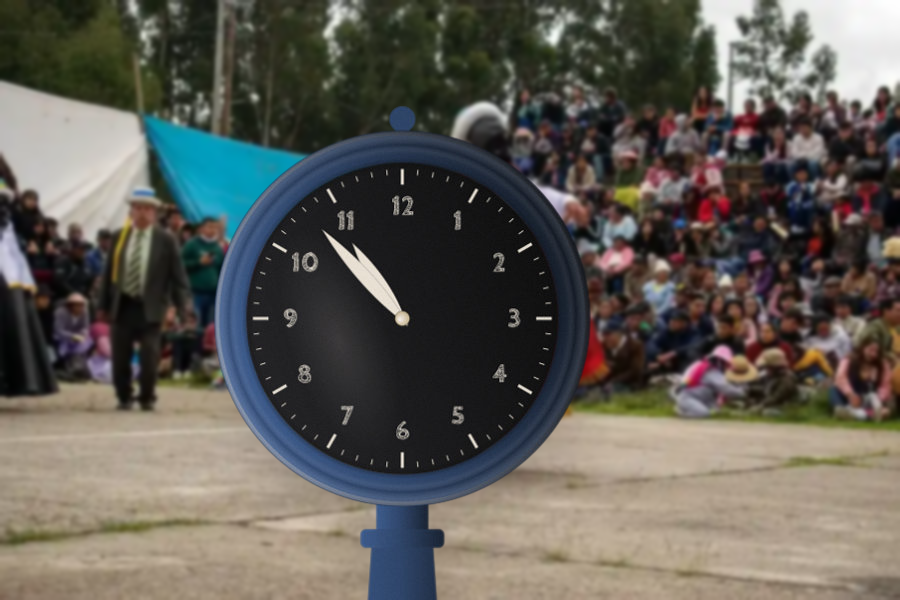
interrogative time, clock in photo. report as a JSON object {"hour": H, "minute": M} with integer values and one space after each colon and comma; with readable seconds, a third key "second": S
{"hour": 10, "minute": 53}
